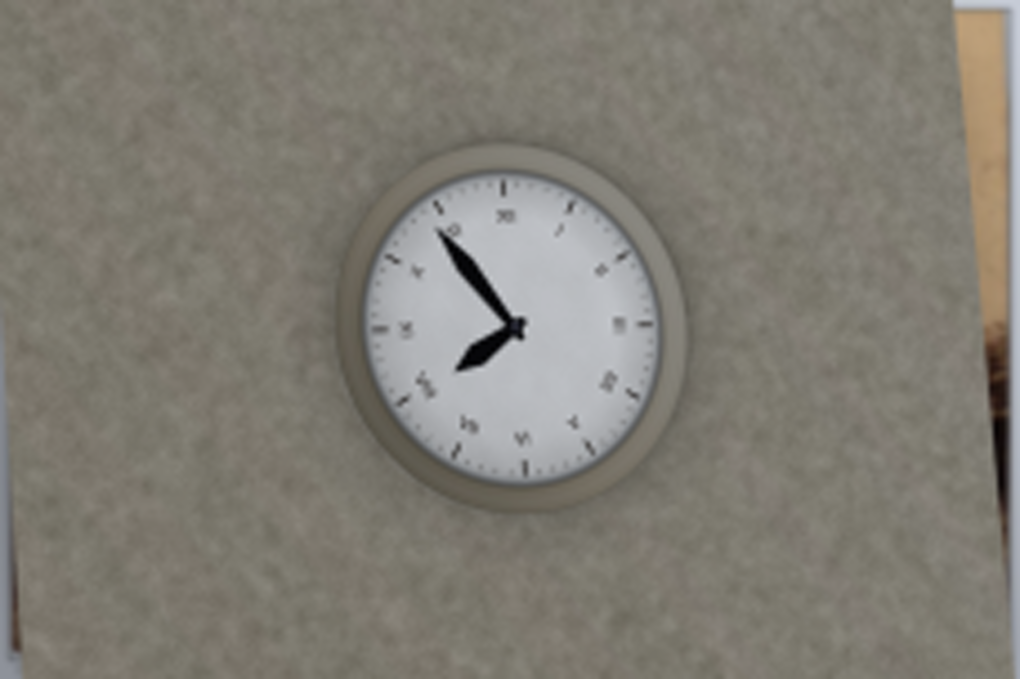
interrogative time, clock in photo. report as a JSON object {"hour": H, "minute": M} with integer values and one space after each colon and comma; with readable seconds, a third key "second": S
{"hour": 7, "minute": 54}
